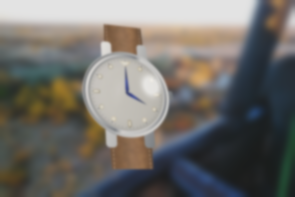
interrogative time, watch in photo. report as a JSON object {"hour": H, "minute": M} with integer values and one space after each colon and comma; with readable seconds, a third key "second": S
{"hour": 4, "minute": 0}
